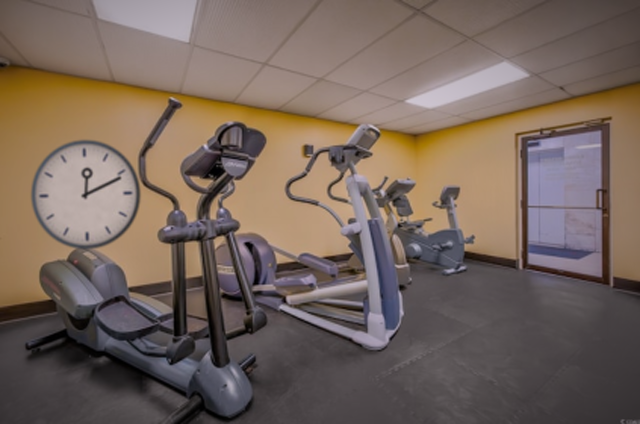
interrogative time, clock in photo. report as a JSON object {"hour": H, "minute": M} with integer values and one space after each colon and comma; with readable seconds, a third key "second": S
{"hour": 12, "minute": 11}
